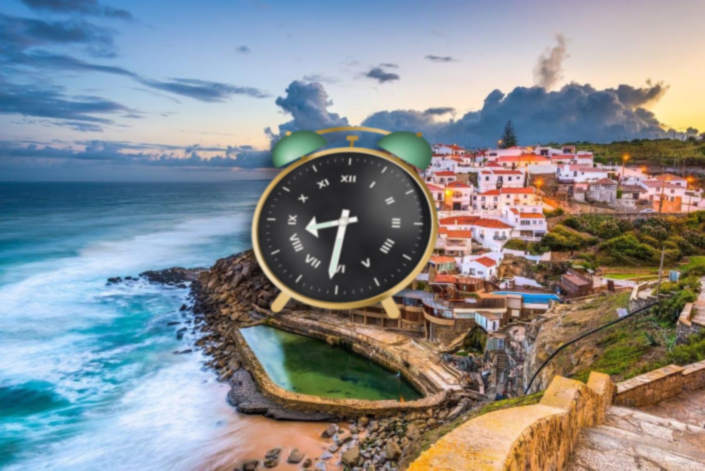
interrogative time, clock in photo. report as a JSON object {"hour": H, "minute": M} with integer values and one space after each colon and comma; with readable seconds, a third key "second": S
{"hour": 8, "minute": 31}
